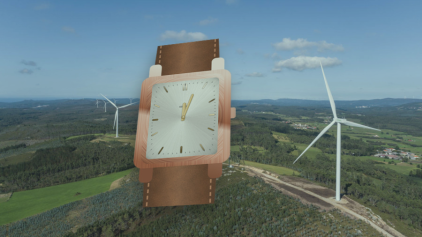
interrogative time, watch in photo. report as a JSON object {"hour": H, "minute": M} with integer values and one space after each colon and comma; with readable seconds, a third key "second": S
{"hour": 12, "minute": 3}
